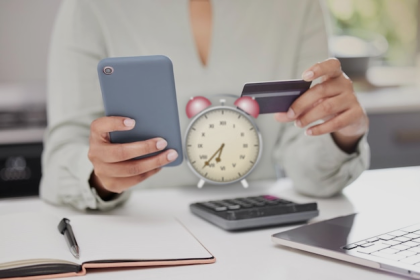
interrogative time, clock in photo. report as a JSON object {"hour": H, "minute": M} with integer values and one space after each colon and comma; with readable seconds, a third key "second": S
{"hour": 6, "minute": 37}
